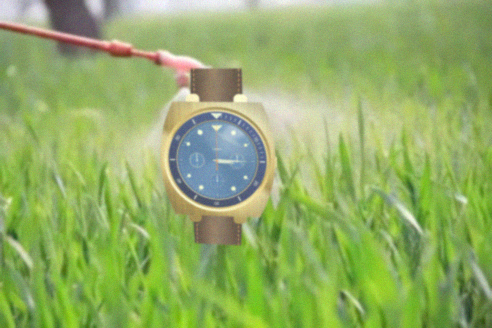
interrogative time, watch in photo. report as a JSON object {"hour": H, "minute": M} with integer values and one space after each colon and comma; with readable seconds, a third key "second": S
{"hour": 3, "minute": 15}
